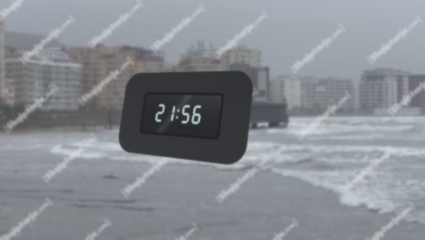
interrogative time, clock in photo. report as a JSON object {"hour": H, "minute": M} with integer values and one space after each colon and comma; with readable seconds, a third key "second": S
{"hour": 21, "minute": 56}
